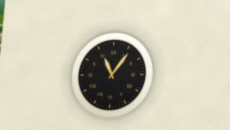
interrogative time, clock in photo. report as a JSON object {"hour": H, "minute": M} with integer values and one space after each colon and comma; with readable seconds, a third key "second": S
{"hour": 11, "minute": 6}
